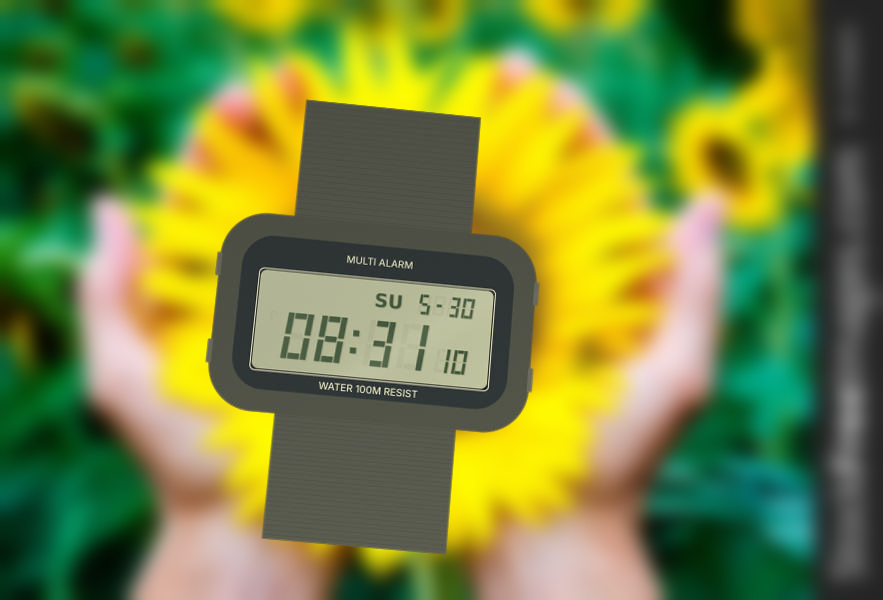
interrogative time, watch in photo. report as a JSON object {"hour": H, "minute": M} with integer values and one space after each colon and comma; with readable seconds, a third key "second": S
{"hour": 8, "minute": 31, "second": 10}
